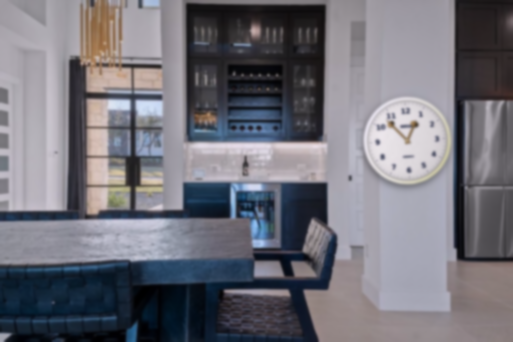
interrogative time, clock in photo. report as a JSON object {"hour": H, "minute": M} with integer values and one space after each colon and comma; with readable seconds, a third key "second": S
{"hour": 12, "minute": 53}
